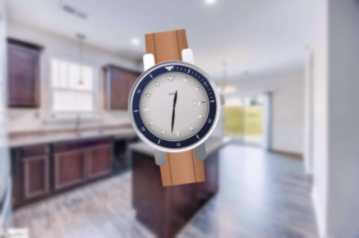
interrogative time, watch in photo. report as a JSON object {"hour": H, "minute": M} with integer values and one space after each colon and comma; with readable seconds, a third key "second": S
{"hour": 12, "minute": 32}
